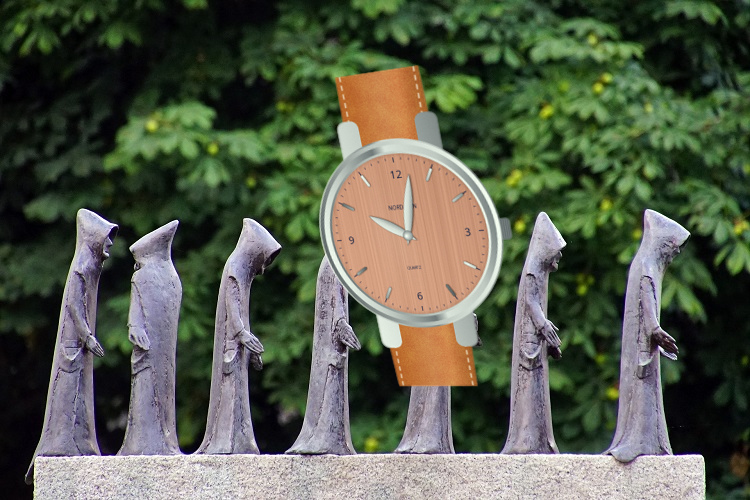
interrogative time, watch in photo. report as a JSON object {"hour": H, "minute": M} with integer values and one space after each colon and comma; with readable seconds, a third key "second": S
{"hour": 10, "minute": 2}
